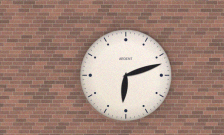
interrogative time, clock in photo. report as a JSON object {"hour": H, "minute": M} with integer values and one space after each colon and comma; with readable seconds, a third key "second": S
{"hour": 6, "minute": 12}
